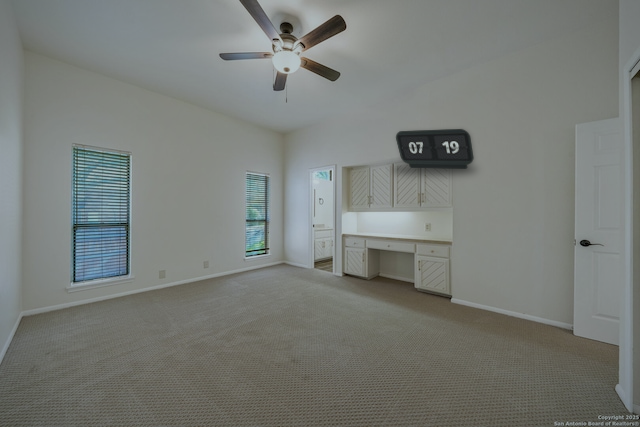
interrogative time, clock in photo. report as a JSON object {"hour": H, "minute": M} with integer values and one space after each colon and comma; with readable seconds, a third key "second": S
{"hour": 7, "minute": 19}
